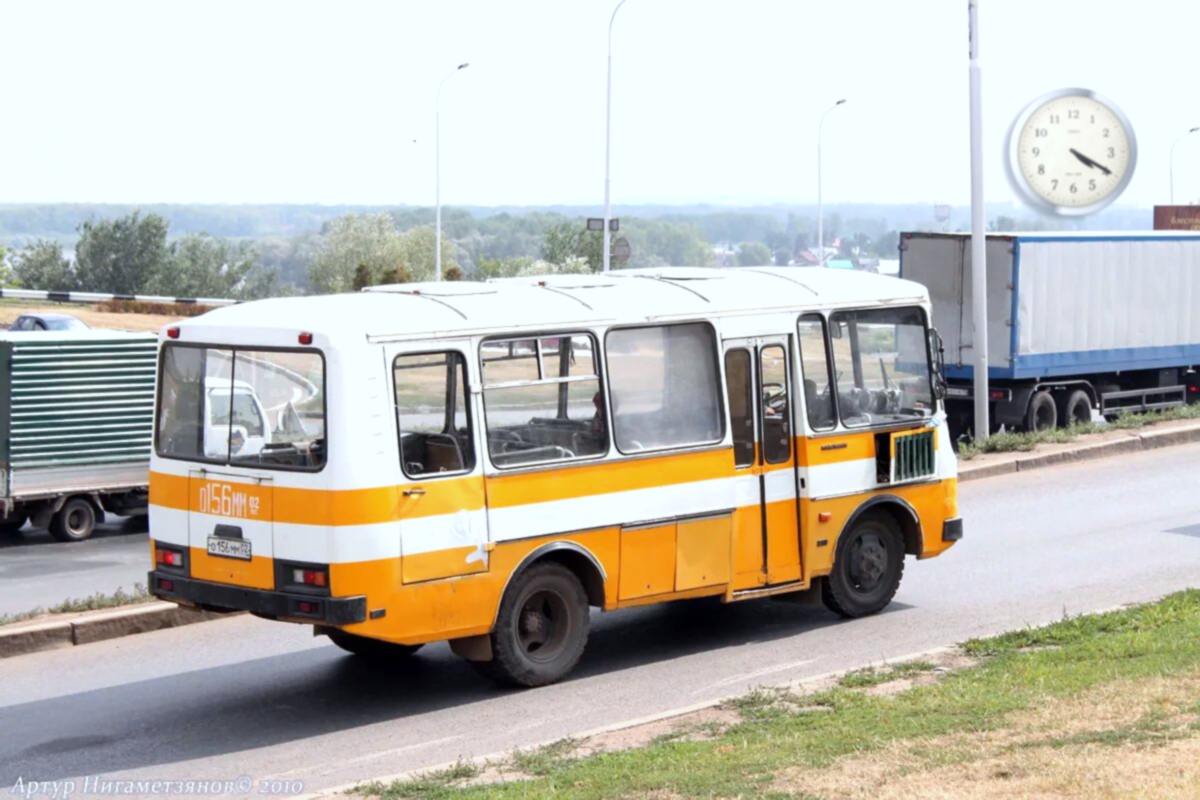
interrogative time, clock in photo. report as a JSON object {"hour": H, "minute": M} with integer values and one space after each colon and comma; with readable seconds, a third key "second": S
{"hour": 4, "minute": 20}
